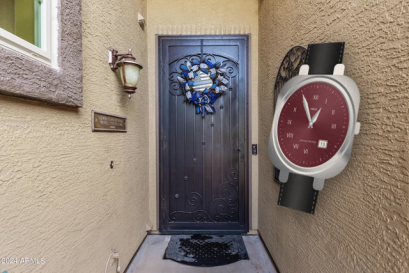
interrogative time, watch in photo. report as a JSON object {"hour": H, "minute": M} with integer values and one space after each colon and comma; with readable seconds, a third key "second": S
{"hour": 12, "minute": 55}
